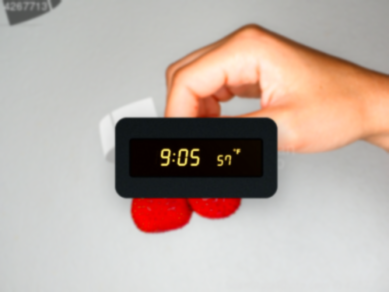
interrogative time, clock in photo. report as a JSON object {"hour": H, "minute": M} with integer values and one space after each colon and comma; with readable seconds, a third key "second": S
{"hour": 9, "minute": 5}
